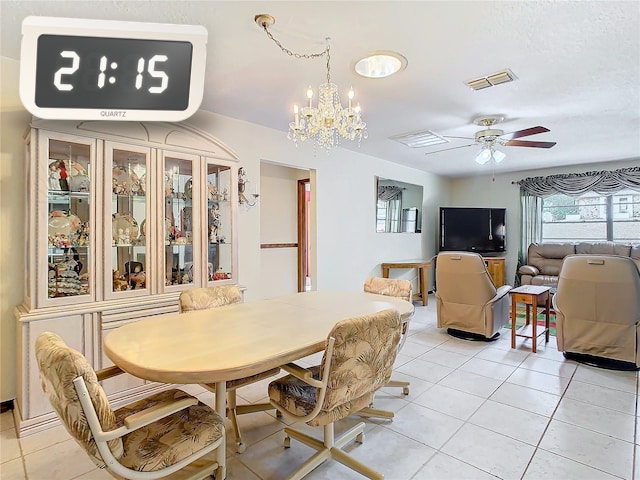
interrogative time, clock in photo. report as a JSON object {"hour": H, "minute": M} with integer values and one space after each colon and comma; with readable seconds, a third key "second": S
{"hour": 21, "minute": 15}
